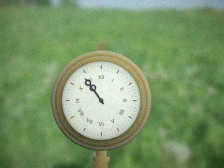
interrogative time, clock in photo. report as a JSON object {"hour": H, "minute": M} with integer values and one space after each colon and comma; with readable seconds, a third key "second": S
{"hour": 10, "minute": 54}
